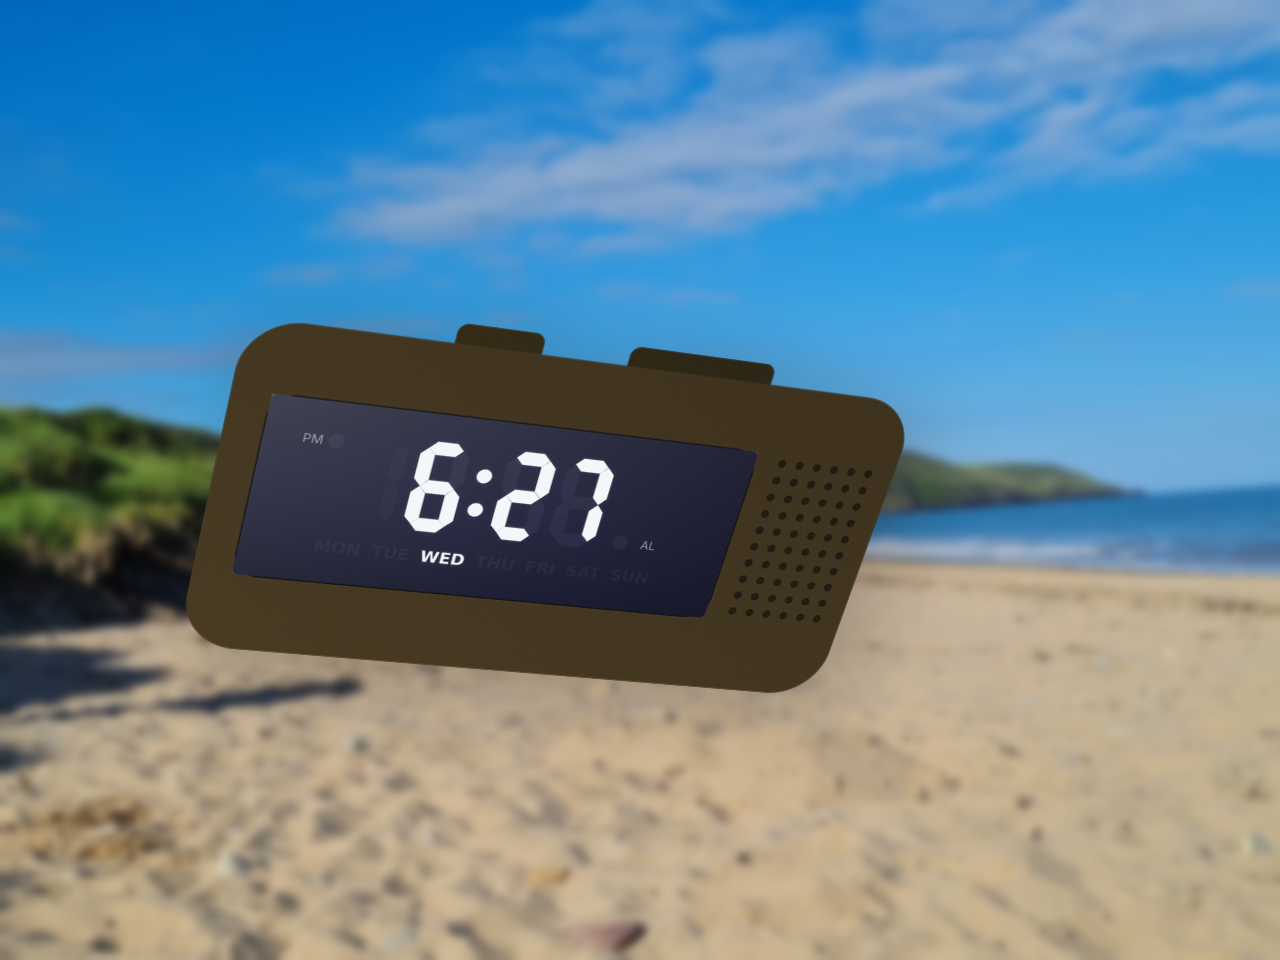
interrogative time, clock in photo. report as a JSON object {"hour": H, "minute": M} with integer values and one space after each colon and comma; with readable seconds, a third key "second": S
{"hour": 6, "minute": 27}
